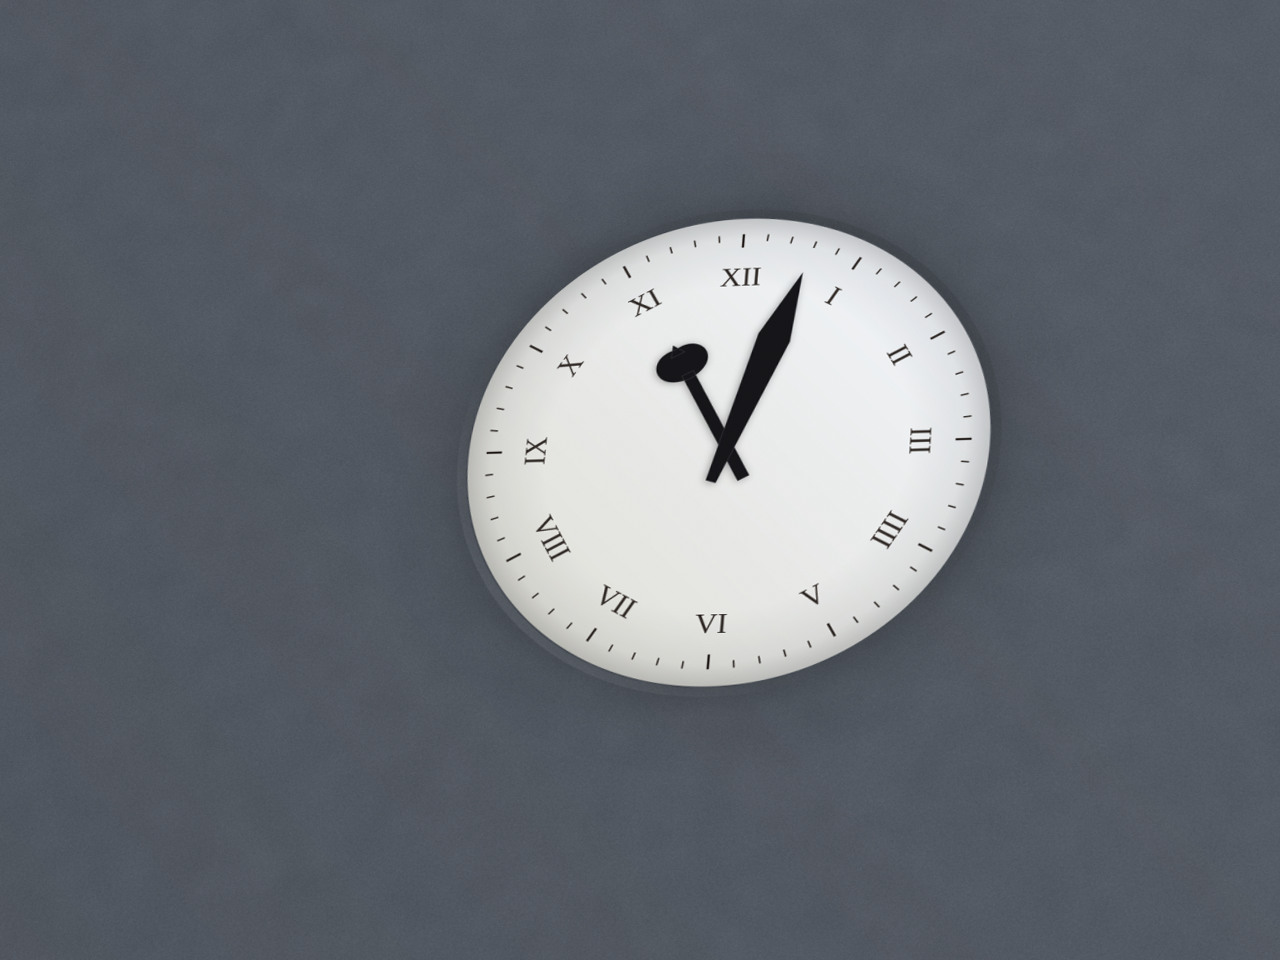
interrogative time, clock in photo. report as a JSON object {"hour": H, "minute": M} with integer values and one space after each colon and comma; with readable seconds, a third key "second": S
{"hour": 11, "minute": 3}
